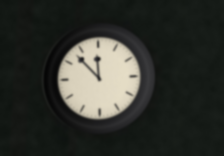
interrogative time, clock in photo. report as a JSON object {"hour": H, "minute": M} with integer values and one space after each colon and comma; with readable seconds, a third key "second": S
{"hour": 11, "minute": 53}
